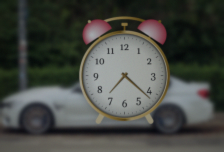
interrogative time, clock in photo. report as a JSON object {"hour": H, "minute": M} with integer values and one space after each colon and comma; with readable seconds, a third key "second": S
{"hour": 7, "minute": 22}
